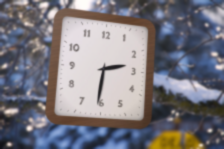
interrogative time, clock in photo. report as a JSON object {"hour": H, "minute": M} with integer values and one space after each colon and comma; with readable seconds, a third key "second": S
{"hour": 2, "minute": 31}
